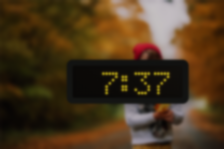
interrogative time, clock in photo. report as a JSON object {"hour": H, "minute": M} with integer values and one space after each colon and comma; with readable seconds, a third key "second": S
{"hour": 7, "minute": 37}
